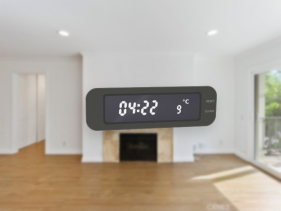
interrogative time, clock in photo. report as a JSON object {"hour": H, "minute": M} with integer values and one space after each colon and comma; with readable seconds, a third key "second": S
{"hour": 4, "minute": 22}
